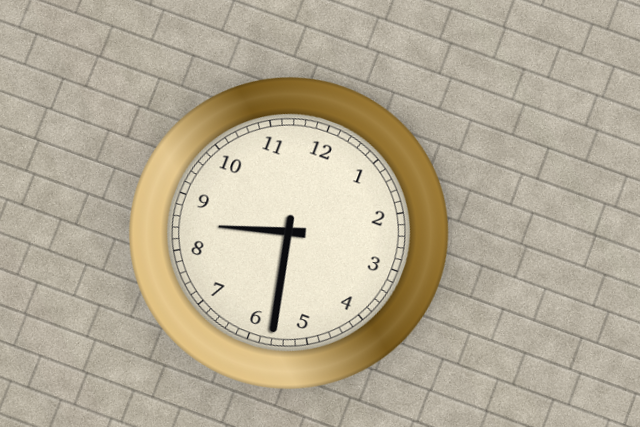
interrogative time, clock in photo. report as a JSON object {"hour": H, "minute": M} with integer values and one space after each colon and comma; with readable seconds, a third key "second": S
{"hour": 8, "minute": 28}
